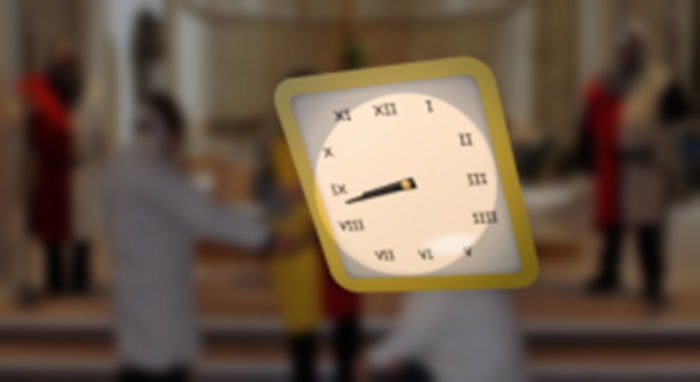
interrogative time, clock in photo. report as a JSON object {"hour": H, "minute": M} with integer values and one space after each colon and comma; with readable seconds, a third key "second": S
{"hour": 8, "minute": 43}
